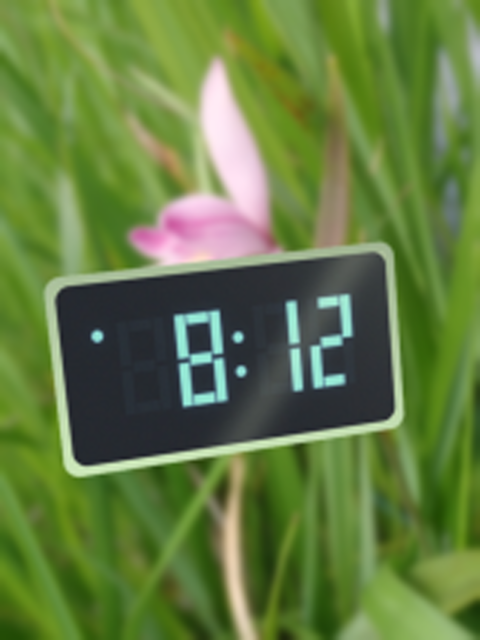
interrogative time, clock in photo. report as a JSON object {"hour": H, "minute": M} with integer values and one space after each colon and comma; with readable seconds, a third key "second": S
{"hour": 8, "minute": 12}
